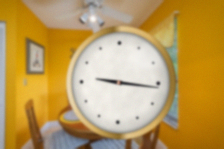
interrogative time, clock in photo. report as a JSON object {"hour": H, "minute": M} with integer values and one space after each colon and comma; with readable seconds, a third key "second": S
{"hour": 9, "minute": 16}
